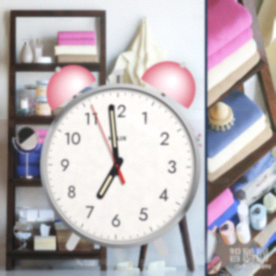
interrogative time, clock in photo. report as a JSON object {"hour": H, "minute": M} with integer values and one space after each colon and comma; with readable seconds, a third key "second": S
{"hour": 6, "minute": 58, "second": 56}
